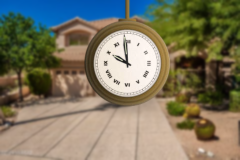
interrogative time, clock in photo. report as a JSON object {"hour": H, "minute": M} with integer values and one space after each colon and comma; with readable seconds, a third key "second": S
{"hour": 9, "minute": 59}
